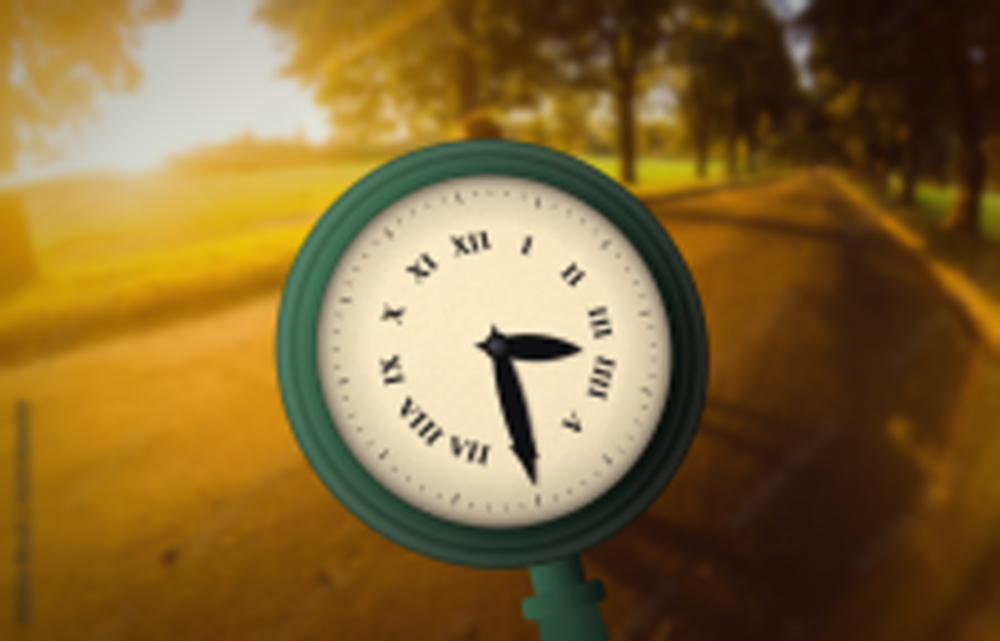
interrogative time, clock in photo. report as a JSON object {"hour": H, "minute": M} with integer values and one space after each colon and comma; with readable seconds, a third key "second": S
{"hour": 3, "minute": 30}
